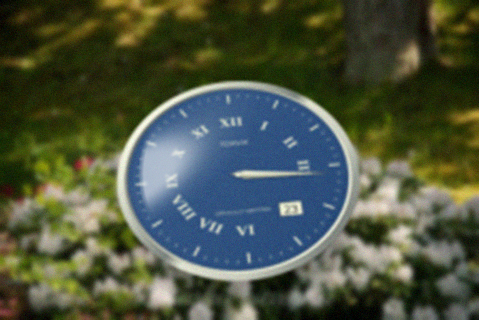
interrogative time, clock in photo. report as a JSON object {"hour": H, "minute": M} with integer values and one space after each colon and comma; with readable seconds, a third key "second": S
{"hour": 3, "minute": 16}
